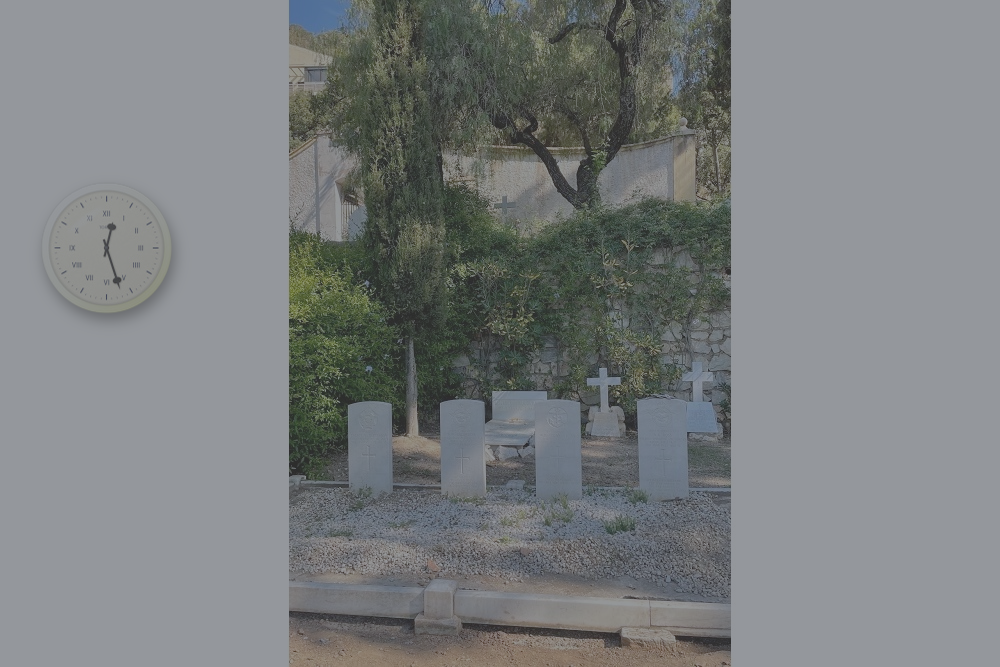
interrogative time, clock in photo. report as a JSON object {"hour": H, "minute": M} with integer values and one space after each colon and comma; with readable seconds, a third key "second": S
{"hour": 12, "minute": 27}
